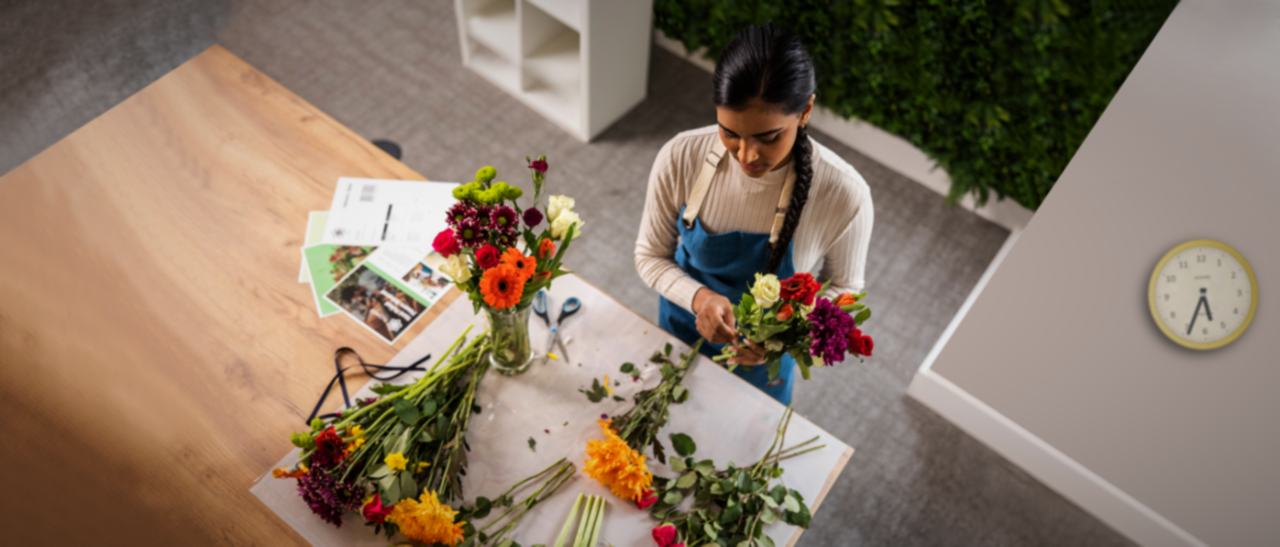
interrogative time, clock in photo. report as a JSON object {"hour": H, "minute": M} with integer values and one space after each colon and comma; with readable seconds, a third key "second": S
{"hour": 5, "minute": 34}
